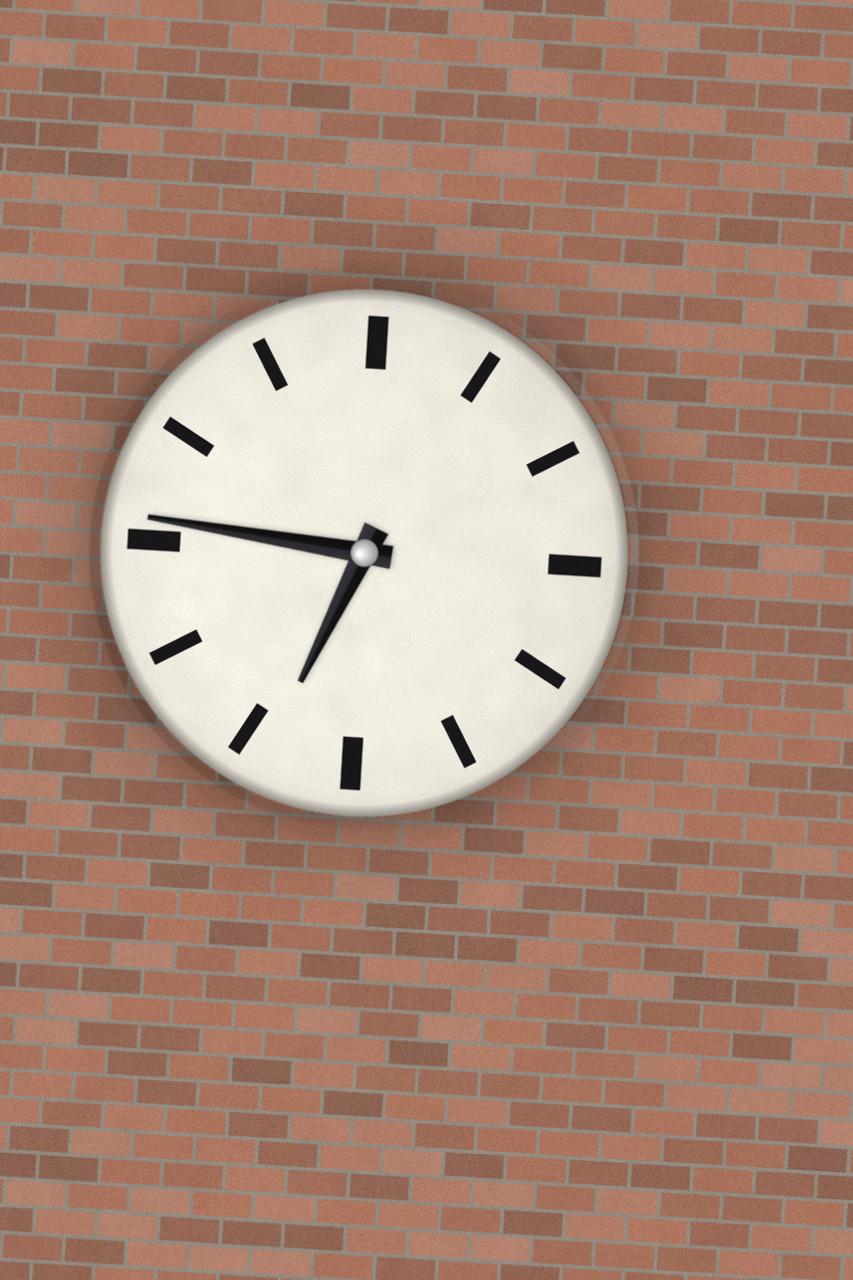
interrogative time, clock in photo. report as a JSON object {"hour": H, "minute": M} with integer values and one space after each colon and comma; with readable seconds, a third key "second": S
{"hour": 6, "minute": 46}
